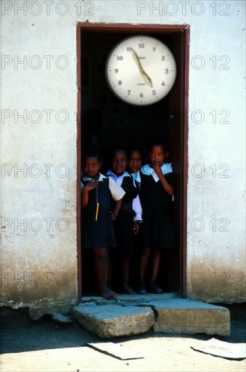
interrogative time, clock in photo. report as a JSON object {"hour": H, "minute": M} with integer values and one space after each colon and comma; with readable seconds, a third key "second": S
{"hour": 4, "minute": 56}
